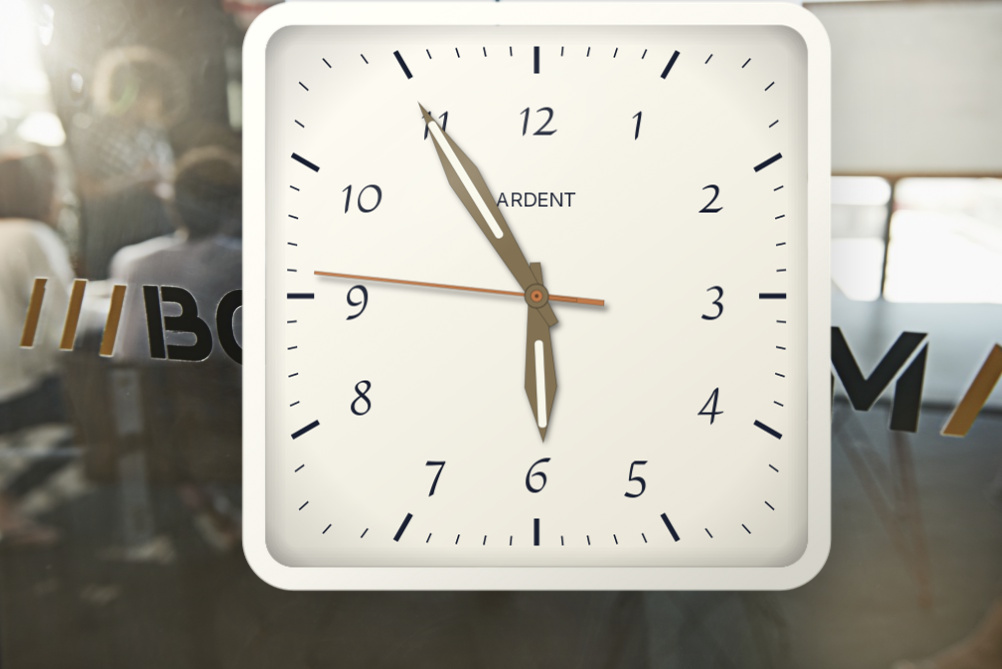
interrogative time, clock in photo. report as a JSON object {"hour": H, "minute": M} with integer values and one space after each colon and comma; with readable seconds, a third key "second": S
{"hour": 5, "minute": 54, "second": 46}
